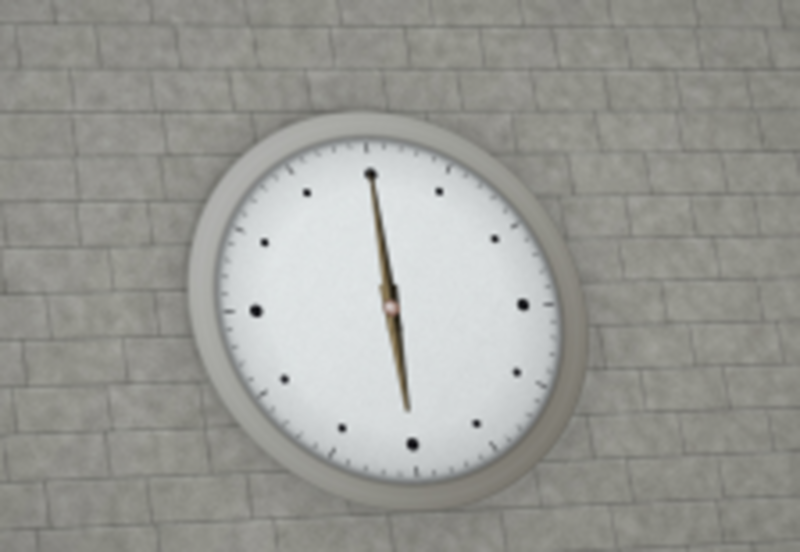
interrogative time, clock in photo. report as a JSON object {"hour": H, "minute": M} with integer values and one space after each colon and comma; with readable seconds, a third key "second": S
{"hour": 6, "minute": 0}
